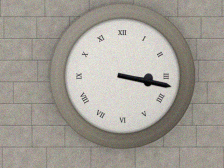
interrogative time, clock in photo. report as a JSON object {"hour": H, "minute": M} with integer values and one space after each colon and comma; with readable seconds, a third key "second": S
{"hour": 3, "minute": 17}
